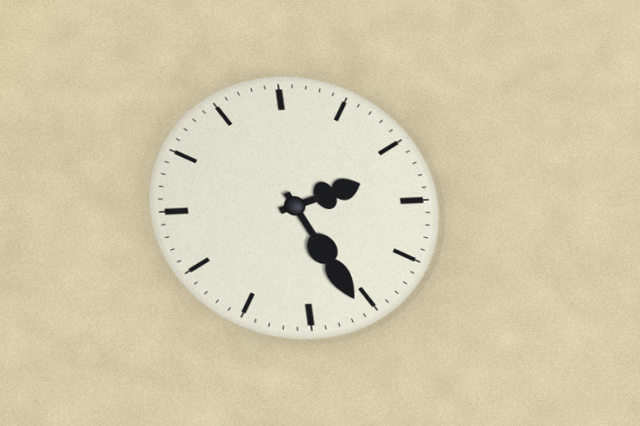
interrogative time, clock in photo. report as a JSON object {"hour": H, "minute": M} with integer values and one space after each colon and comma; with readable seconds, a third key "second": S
{"hour": 2, "minute": 26}
